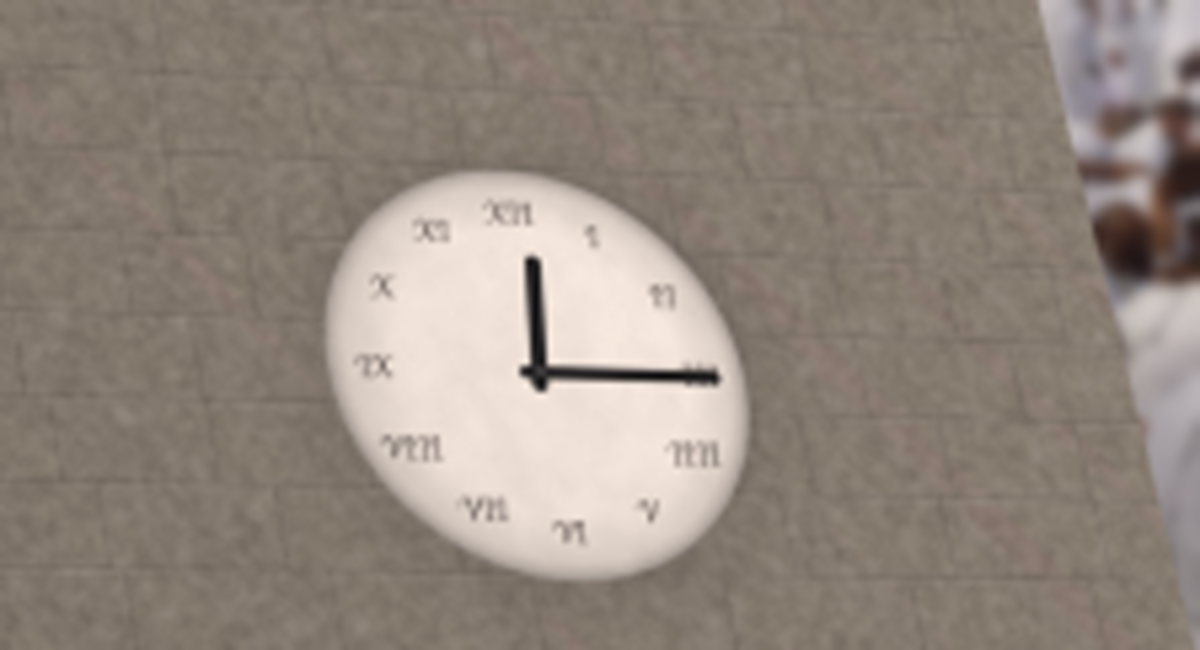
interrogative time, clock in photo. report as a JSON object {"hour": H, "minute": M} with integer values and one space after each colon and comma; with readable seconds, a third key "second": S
{"hour": 12, "minute": 15}
